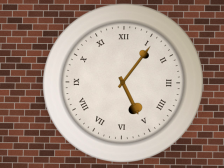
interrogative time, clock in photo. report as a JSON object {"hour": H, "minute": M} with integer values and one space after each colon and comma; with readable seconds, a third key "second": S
{"hour": 5, "minute": 6}
